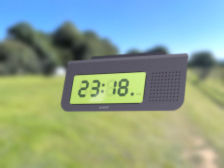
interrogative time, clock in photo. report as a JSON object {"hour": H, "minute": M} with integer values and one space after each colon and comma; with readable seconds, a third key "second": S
{"hour": 23, "minute": 18}
